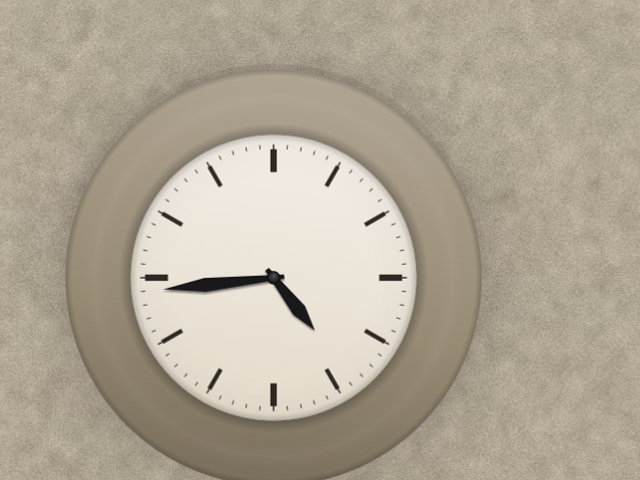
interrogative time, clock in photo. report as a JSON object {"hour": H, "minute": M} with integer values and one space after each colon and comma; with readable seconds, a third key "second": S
{"hour": 4, "minute": 44}
